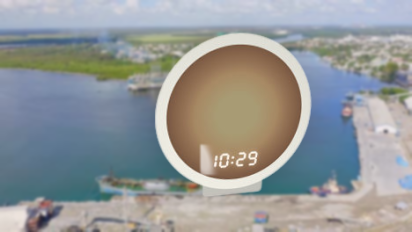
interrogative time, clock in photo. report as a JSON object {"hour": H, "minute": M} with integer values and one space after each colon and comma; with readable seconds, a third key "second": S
{"hour": 10, "minute": 29}
